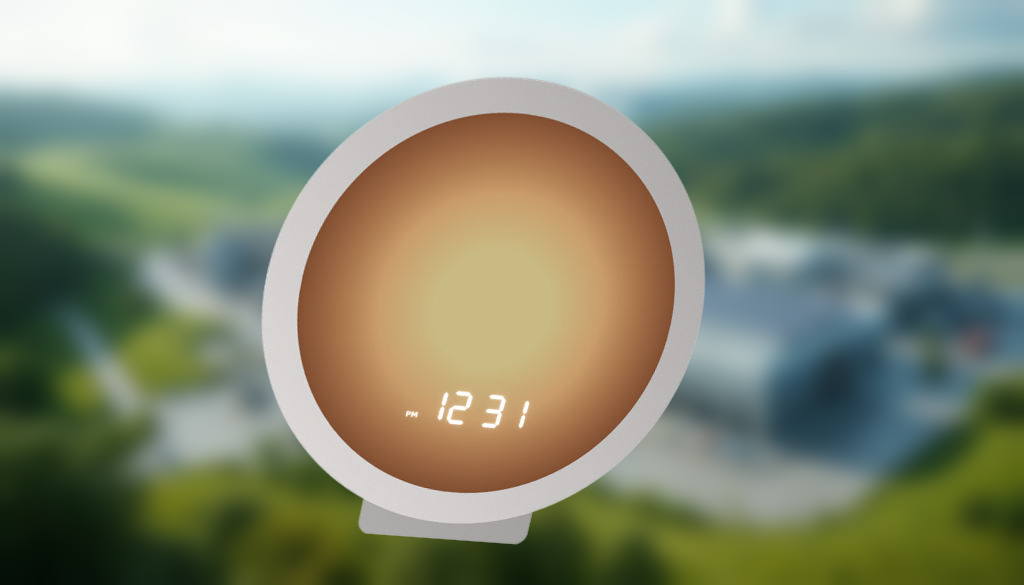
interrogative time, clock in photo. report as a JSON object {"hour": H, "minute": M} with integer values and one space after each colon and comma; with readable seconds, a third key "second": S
{"hour": 12, "minute": 31}
